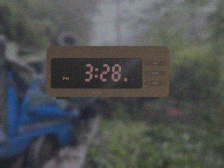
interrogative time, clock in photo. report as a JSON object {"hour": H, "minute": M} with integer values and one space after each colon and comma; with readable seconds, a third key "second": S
{"hour": 3, "minute": 28}
